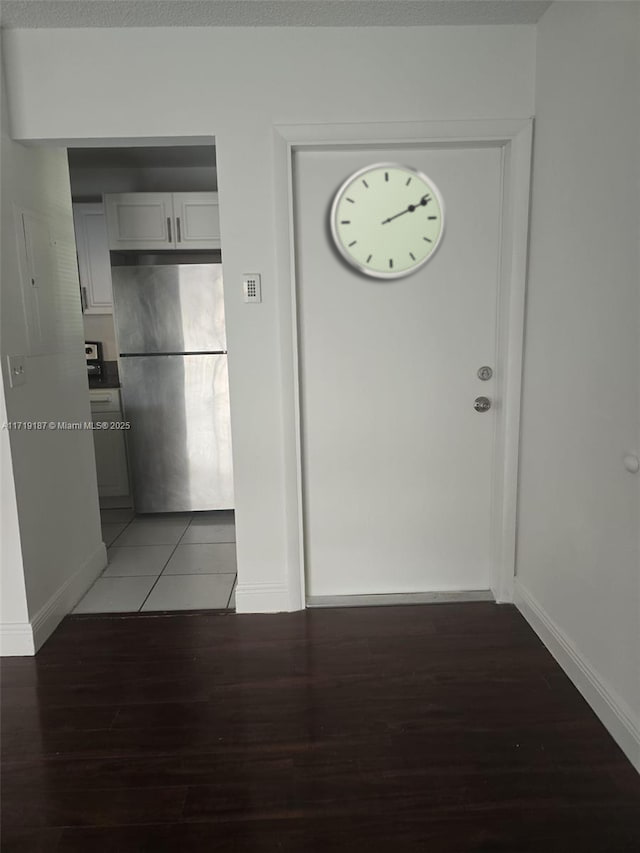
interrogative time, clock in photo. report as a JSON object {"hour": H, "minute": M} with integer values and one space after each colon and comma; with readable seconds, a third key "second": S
{"hour": 2, "minute": 11}
